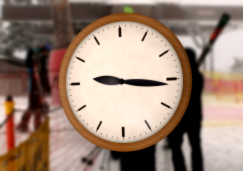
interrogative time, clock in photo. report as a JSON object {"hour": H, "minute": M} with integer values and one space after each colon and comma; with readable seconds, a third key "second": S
{"hour": 9, "minute": 16}
